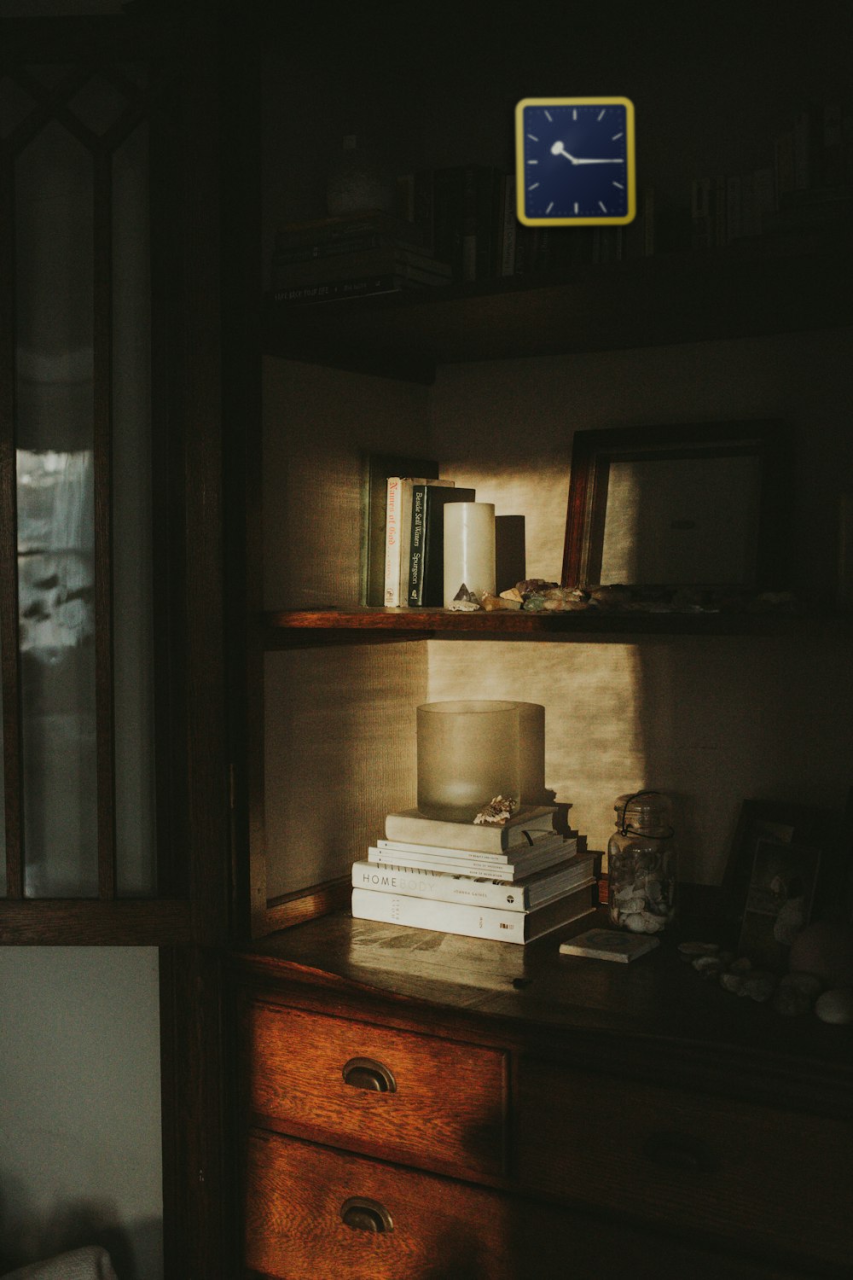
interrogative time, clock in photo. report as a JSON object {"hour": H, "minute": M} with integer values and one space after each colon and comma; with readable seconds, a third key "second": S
{"hour": 10, "minute": 15}
